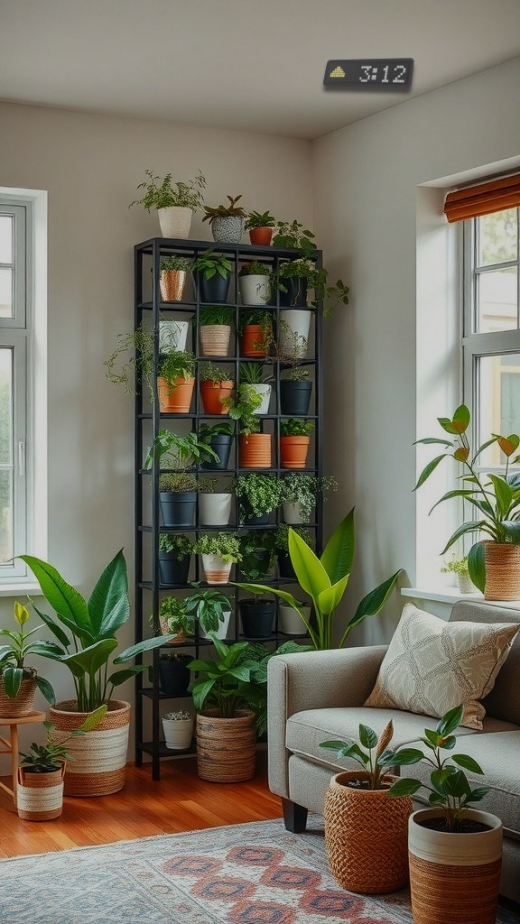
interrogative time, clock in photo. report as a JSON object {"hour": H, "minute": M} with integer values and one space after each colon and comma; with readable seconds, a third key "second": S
{"hour": 3, "minute": 12}
